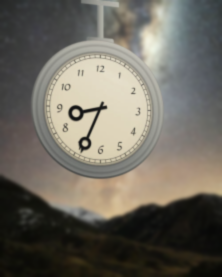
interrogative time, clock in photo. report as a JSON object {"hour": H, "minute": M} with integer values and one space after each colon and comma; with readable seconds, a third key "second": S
{"hour": 8, "minute": 34}
